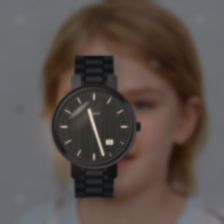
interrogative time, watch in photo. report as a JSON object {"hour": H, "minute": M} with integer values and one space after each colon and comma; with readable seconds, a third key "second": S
{"hour": 11, "minute": 27}
